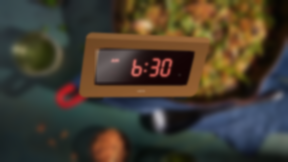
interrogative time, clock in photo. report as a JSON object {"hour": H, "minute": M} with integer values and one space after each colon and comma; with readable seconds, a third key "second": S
{"hour": 6, "minute": 30}
